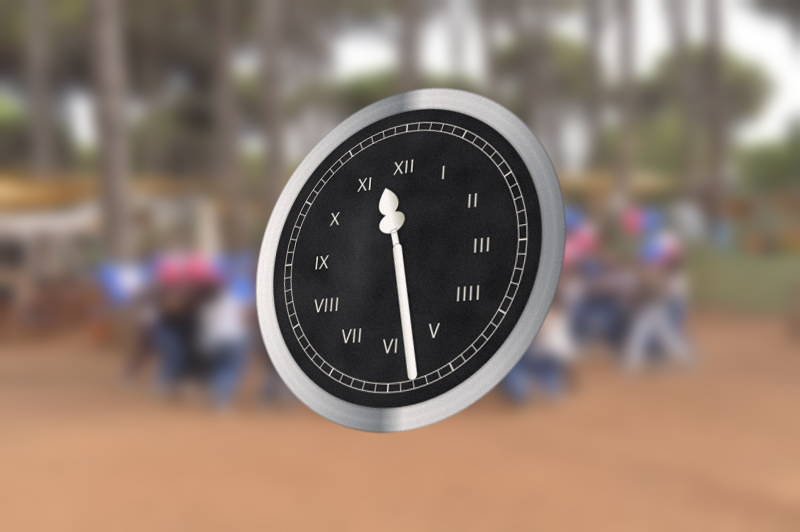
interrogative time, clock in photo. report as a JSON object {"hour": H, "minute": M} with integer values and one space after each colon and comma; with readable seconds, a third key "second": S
{"hour": 11, "minute": 28}
